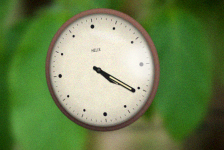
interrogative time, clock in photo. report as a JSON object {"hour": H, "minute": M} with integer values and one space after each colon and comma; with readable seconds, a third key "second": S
{"hour": 4, "minute": 21}
